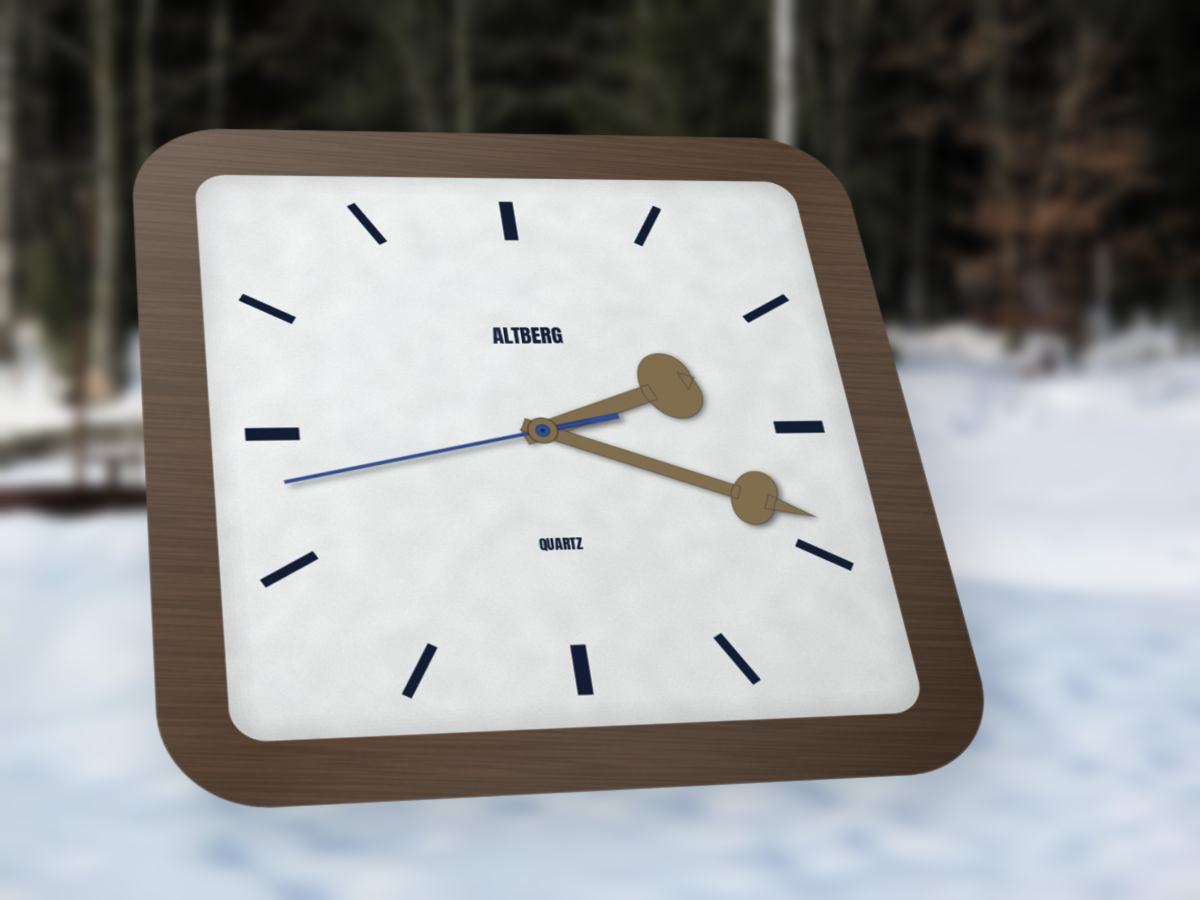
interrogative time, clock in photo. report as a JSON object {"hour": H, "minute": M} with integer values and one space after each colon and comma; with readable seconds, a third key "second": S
{"hour": 2, "minute": 18, "second": 43}
